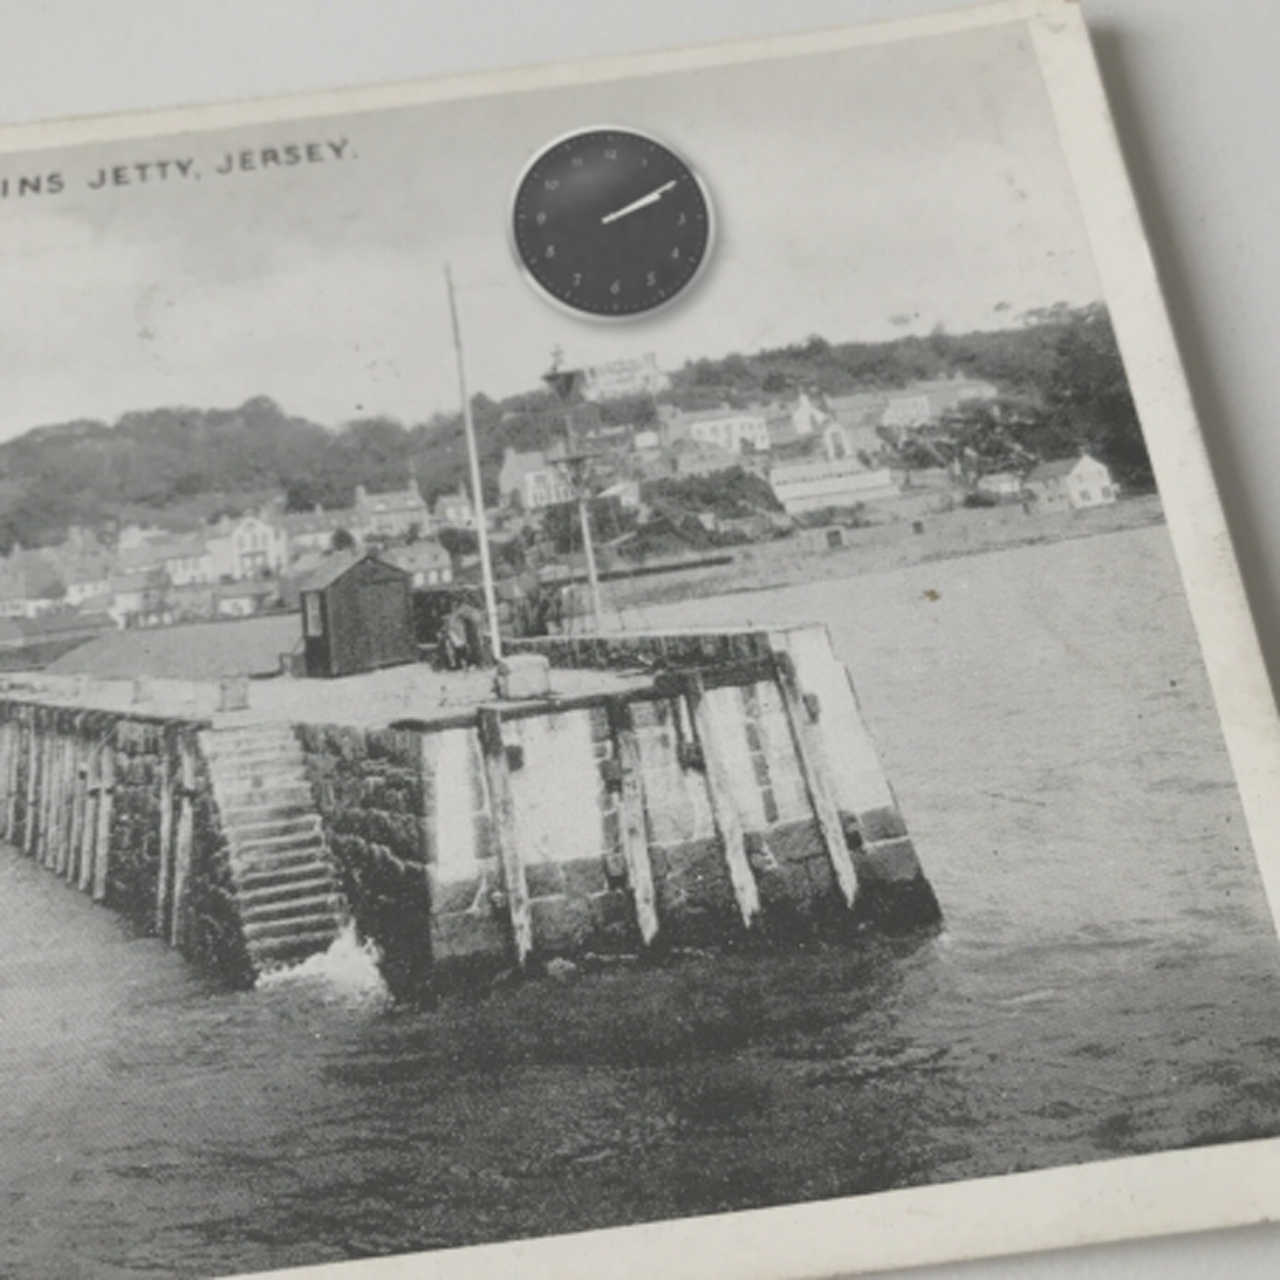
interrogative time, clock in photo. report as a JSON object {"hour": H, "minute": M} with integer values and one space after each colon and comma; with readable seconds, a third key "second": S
{"hour": 2, "minute": 10}
